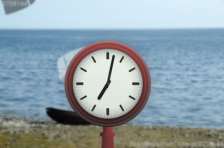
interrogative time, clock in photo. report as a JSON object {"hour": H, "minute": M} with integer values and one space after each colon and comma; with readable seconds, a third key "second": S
{"hour": 7, "minute": 2}
